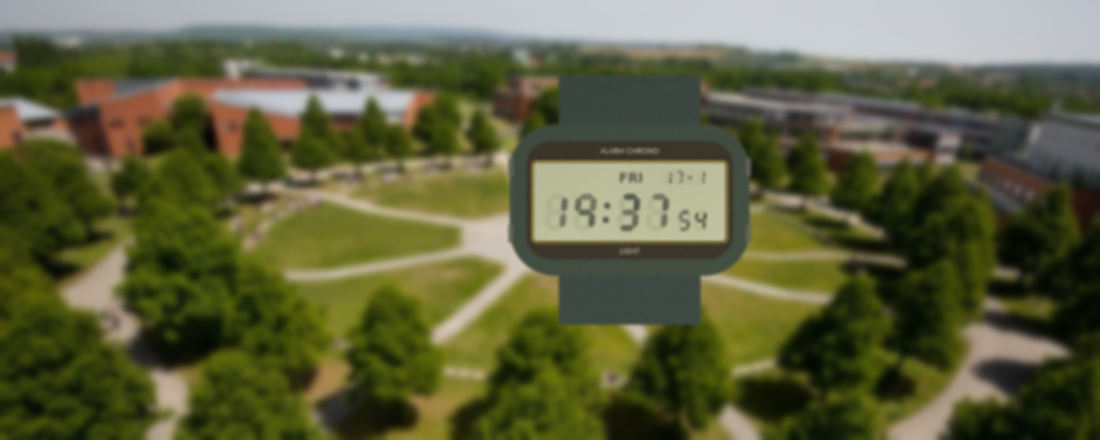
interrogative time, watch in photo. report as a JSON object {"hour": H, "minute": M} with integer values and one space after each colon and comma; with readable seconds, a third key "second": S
{"hour": 19, "minute": 37, "second": 54}
